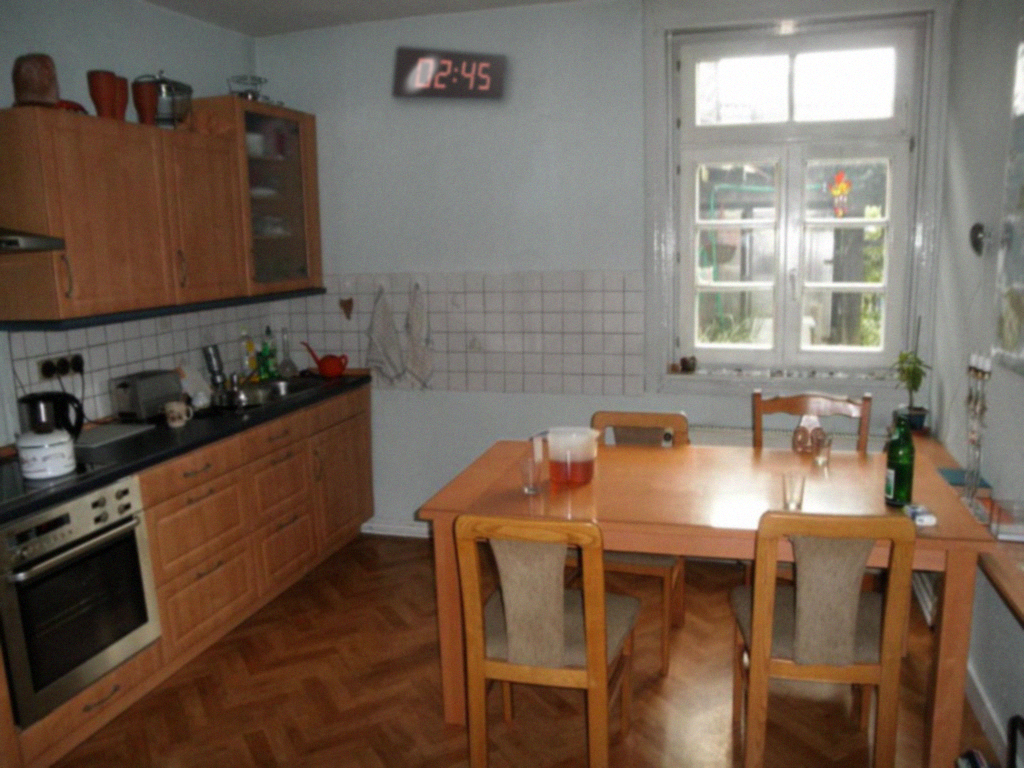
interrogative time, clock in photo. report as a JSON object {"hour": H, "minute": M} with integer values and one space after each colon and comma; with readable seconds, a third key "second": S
{"hour": 2, "minute": 45}
